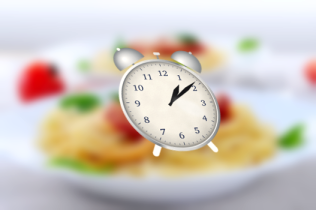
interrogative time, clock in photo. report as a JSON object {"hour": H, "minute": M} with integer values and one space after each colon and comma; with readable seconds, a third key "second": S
{"hour": 1, "minute": 9}
